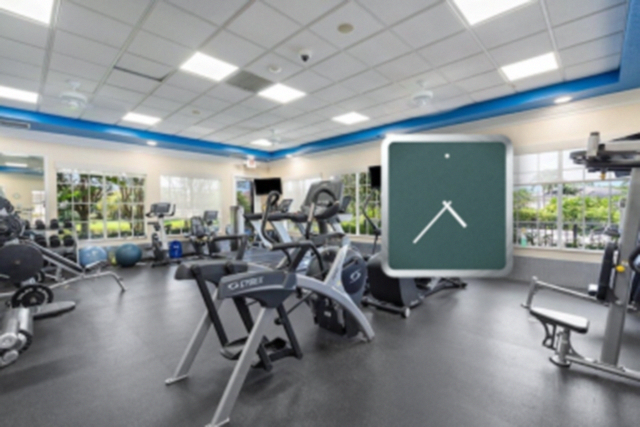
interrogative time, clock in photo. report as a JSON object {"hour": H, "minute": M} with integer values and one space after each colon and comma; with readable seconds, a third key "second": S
{"hour": 4, "minute": 37}
